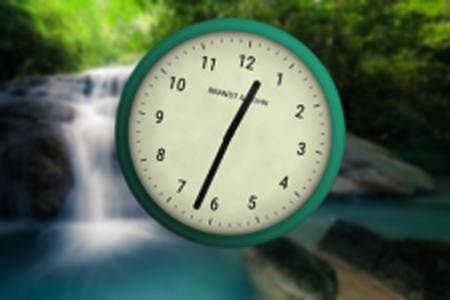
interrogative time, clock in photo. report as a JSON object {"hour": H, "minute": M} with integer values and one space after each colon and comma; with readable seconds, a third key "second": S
{"hour": 12, "minute": 32}
